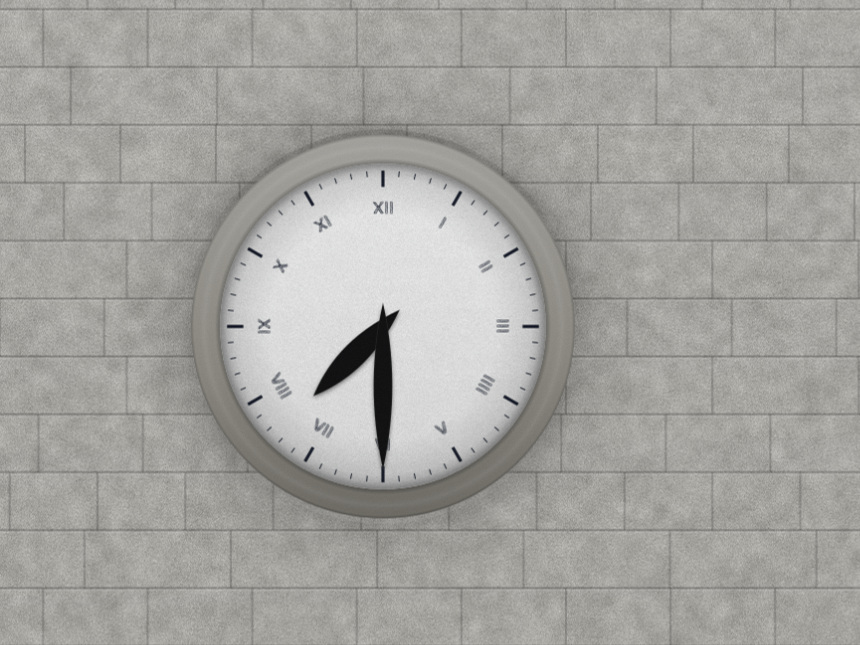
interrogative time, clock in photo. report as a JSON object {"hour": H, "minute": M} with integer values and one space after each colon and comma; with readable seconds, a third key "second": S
{"hour": 7, "minute": 30}
